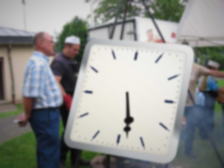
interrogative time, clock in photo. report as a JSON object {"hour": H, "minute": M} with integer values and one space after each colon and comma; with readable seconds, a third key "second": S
{"hour": 5, "minute": 28}
